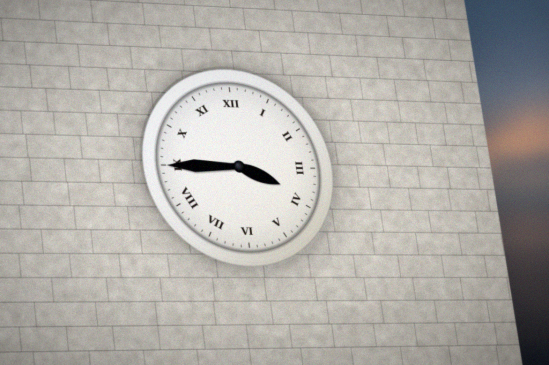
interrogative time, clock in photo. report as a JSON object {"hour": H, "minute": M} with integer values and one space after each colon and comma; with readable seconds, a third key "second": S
{"hour": 3, "minute": 45}
